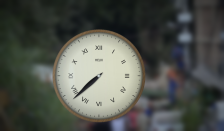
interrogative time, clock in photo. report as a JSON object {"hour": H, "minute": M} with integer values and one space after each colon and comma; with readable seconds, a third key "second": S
{"hour": 7, "minute": 38}
